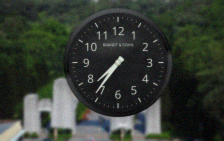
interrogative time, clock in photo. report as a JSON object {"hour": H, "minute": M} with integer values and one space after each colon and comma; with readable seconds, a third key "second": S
{"hour": 7, "minute": 36}
